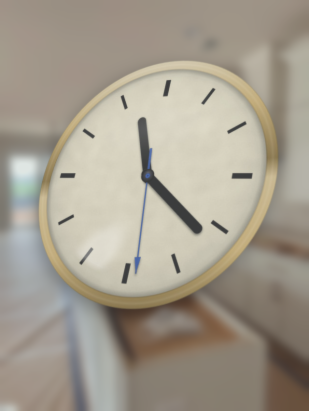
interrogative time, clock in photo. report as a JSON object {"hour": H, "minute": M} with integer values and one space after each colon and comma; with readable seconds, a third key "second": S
{"hour": 11, "minute": 21, "second": 29}
